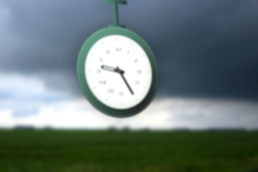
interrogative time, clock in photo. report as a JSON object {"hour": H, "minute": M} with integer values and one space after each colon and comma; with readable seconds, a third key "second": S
{"hour": 9, "minute": 25}
